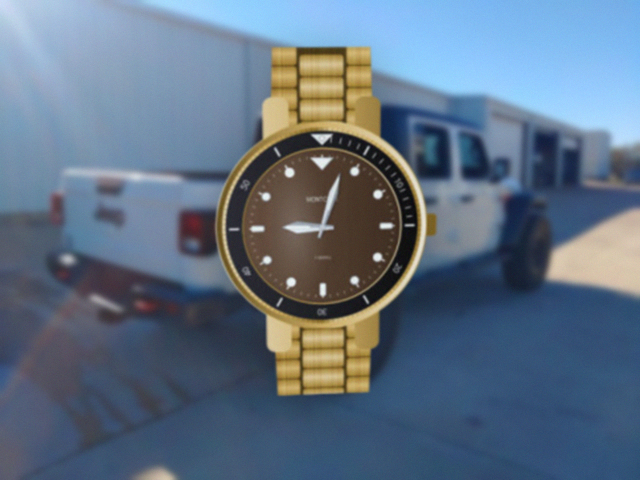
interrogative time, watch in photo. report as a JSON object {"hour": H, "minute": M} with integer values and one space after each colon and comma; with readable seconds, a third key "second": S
{"hour": 9, "minute": 3}
